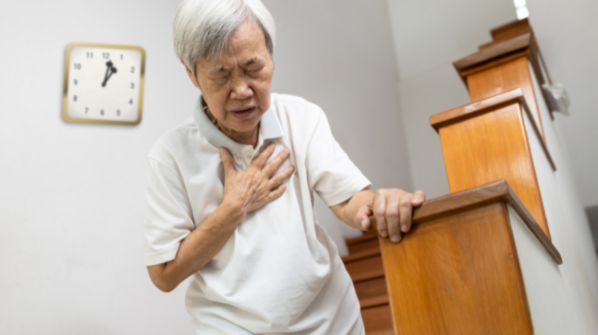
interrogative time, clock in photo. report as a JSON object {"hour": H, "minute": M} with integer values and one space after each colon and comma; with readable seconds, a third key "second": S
{"hour": 1, "minute": 2}
